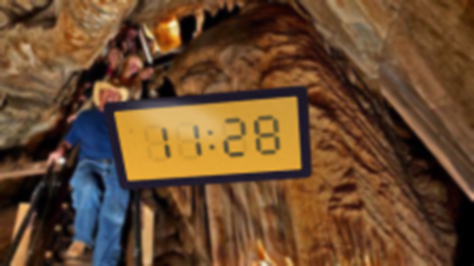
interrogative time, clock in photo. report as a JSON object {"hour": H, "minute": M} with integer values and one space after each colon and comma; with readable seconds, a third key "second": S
{"hour": 11, "minute": 28}
